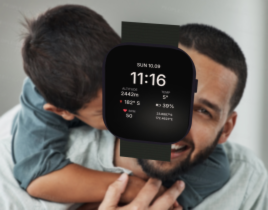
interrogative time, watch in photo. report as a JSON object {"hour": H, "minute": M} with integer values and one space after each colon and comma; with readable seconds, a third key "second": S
{"hour": 11, "minute": 16}
